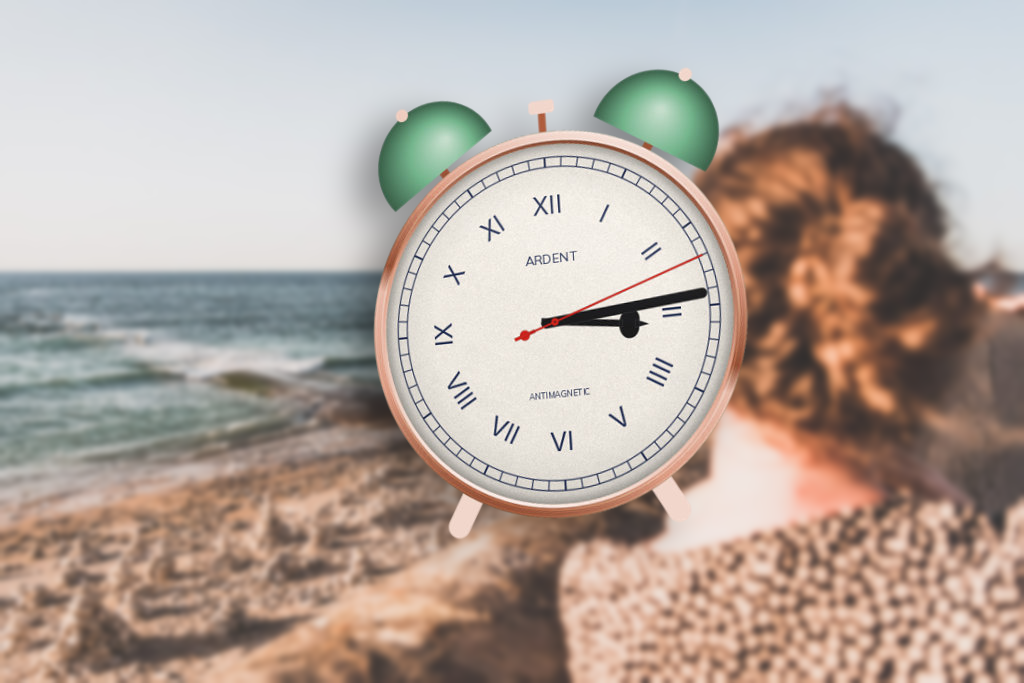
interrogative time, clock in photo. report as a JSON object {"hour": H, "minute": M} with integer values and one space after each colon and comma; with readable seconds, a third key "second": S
{"hour": 3, "minute": 14, "second": 12}
